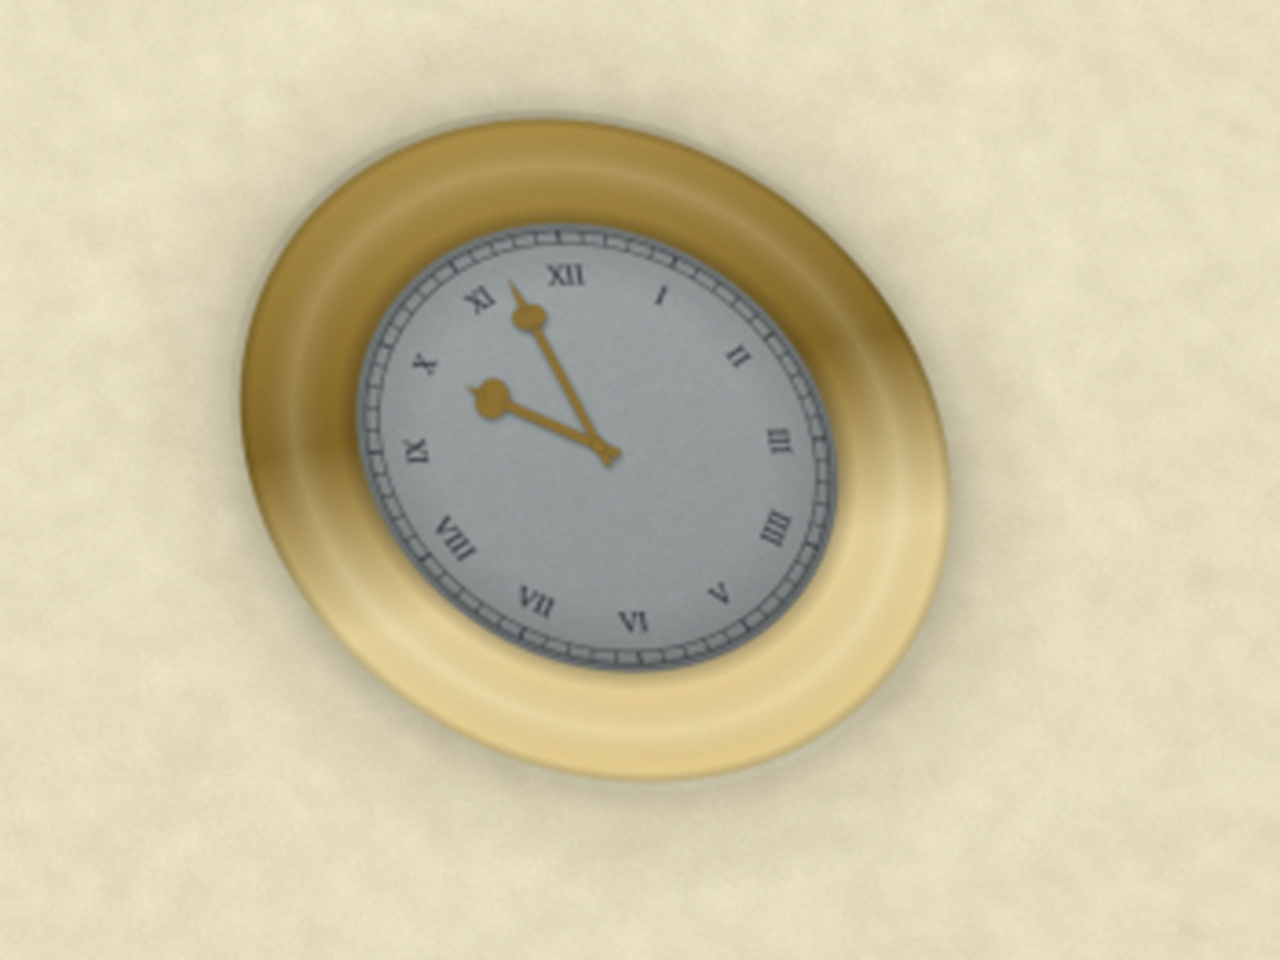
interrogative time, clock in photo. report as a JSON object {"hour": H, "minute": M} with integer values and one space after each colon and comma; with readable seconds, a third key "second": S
{"hour": 9, "minute": 57}
